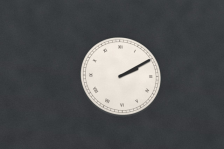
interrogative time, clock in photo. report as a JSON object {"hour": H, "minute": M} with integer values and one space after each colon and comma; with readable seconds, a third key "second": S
{"hour": 2, "minute": 10}
